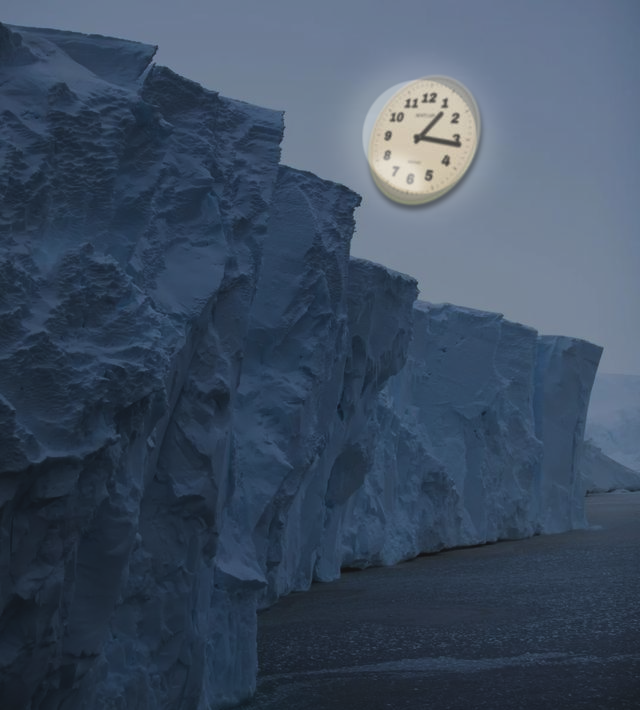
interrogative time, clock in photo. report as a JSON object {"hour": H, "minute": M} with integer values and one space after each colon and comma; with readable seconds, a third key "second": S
{"hour": 1, "minute": 16}
